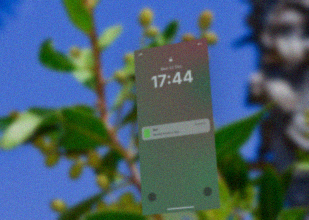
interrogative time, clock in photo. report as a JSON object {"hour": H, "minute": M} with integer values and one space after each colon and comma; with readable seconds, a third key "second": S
{"hour": 17, "minute": 44}
